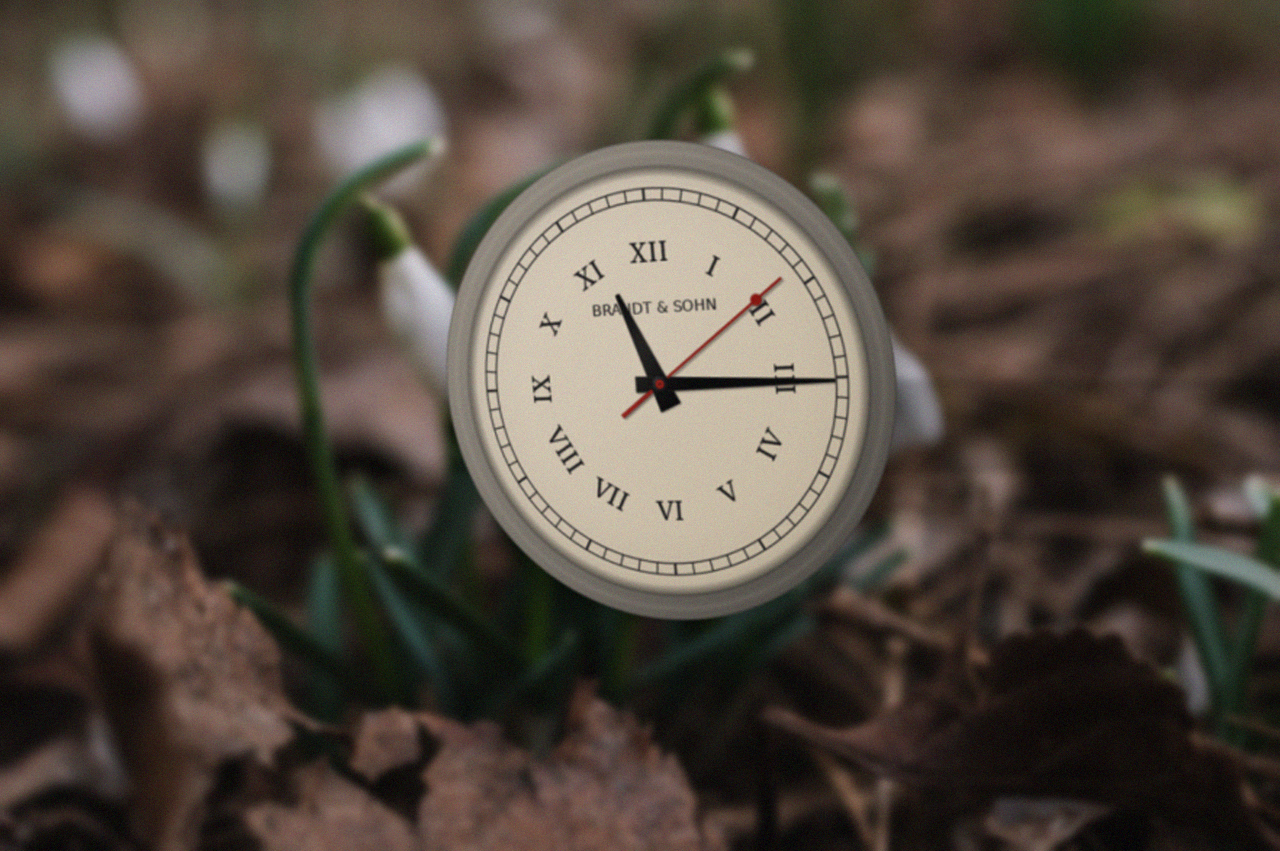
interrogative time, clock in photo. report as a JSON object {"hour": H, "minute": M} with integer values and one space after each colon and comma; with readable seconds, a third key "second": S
{"hour": 11, "minute": 15, "second": 9}
